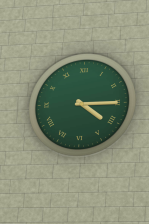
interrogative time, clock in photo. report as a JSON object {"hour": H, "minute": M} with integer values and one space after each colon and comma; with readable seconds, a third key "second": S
{"hour": 4, "minute": 15}
